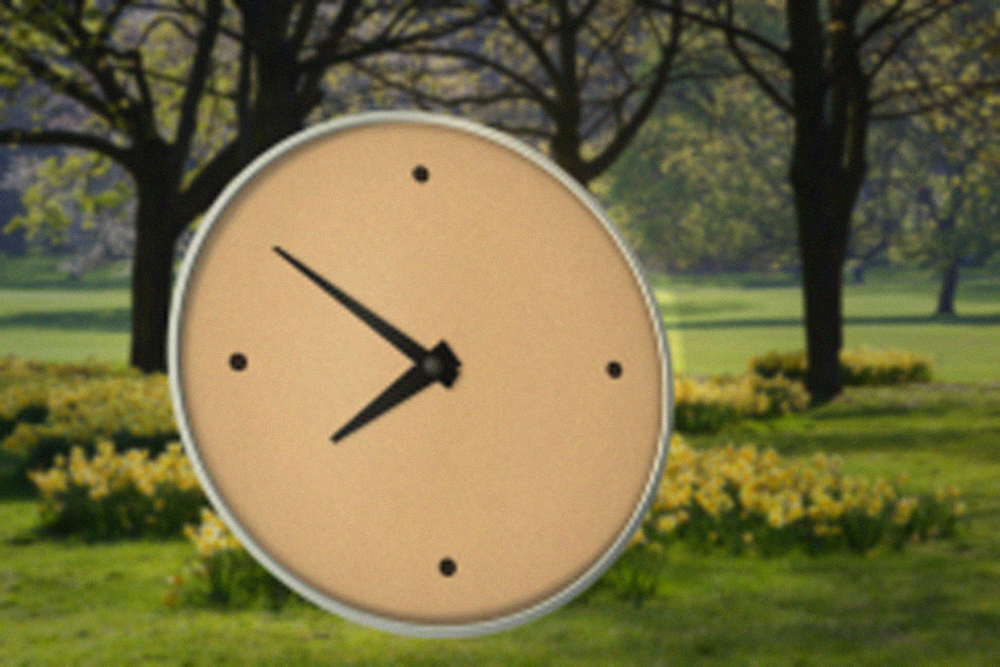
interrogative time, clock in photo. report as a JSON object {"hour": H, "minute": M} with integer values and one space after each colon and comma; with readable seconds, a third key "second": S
{"hour": 7, "minute": 51}
